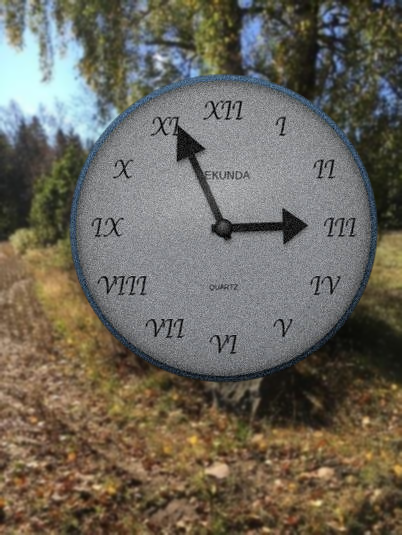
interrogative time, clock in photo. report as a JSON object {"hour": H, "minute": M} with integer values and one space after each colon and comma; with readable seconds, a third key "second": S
{"hour": 2, "minute": 56}
